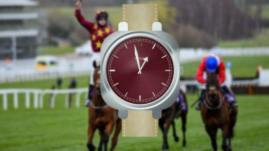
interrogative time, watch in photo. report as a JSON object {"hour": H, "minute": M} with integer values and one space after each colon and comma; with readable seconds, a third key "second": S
{"hour": 12, "minute": 58}
